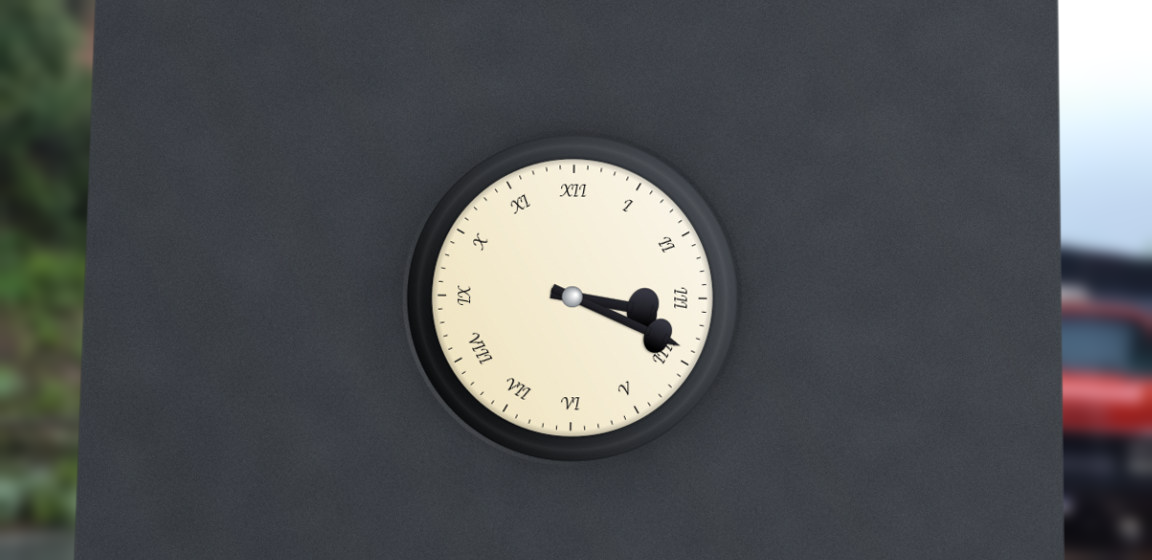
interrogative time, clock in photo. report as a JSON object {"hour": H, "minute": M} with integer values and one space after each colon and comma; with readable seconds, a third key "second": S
{"hour": 3, "minute": 19}
